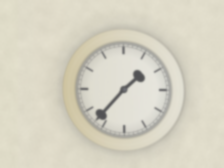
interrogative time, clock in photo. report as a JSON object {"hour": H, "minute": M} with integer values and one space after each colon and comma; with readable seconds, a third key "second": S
{"hour": 1, "minute": 37}
